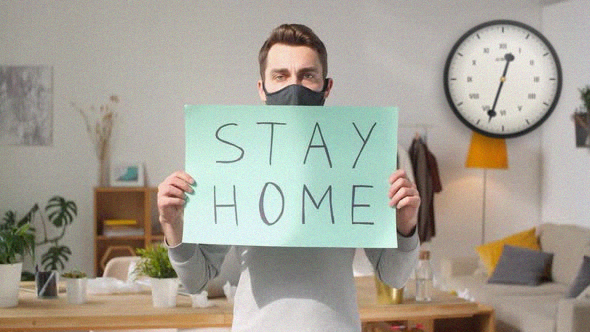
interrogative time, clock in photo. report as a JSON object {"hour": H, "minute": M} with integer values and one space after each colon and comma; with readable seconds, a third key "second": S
{"hour": 12, "minute": 33}
